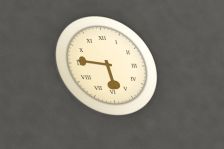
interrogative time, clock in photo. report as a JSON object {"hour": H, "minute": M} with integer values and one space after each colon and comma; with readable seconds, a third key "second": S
{"hour": 5, "minute": 46}
